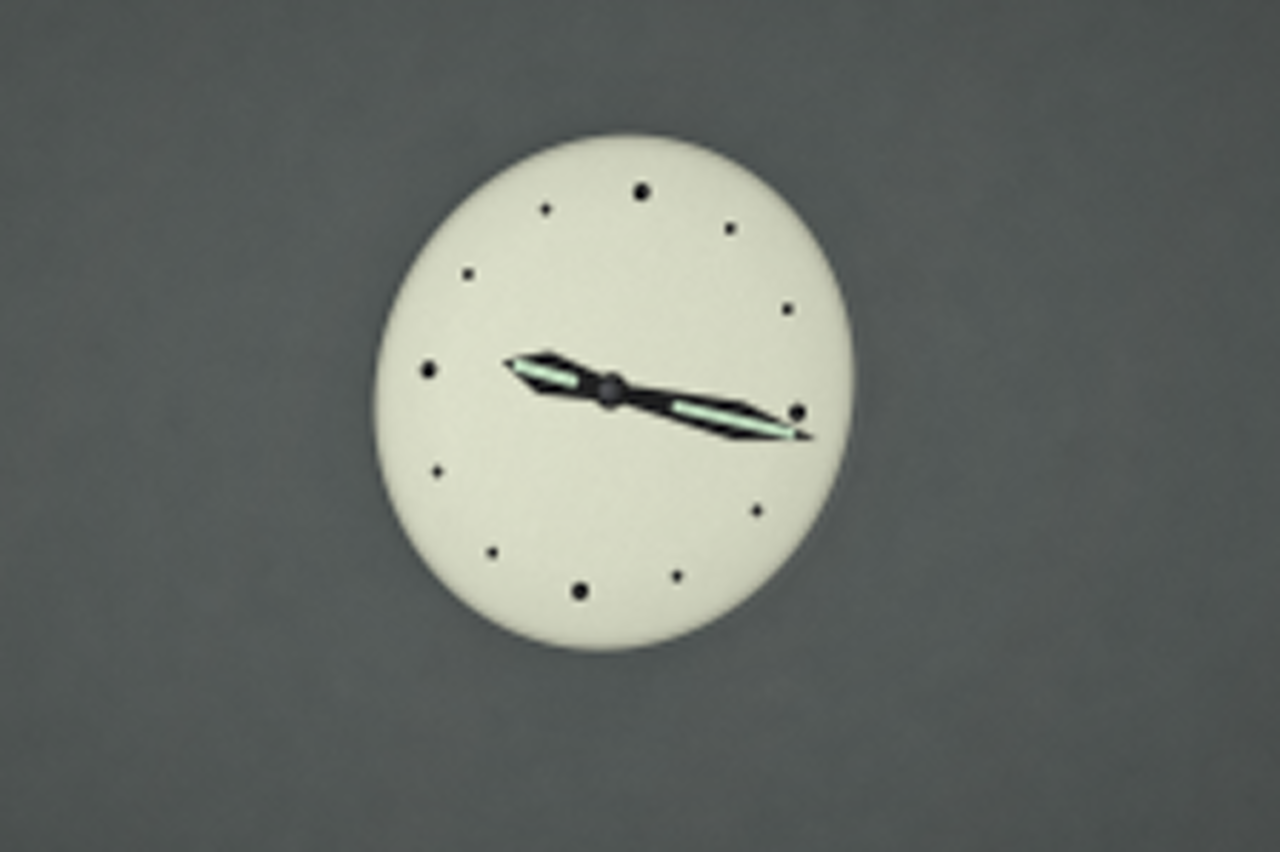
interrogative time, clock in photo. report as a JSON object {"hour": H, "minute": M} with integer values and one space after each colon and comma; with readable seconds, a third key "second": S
{"hour": 9, "minute": 16}
